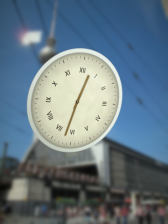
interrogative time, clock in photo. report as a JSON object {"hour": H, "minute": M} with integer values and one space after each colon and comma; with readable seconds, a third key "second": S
{"hour": 12, "minute": 32}
